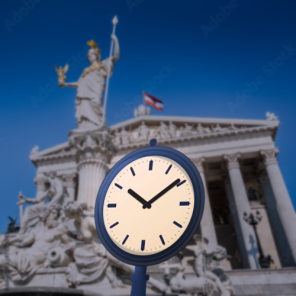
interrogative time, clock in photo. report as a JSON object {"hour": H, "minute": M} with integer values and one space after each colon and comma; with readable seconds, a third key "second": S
{"hour": 10, "minute": 9}
